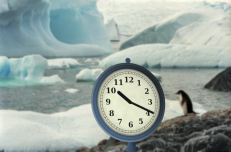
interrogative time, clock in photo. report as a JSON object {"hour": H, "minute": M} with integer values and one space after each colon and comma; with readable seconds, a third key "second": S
{"hour": 10, "minute": 19}
